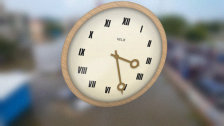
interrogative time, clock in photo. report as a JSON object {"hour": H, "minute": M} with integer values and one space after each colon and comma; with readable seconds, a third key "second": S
{"hour": 3, "minute": 26}
